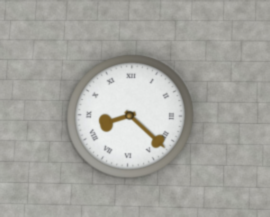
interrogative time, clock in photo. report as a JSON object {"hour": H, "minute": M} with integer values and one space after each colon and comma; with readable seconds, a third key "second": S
{"hour": 8, "minute": 22}
